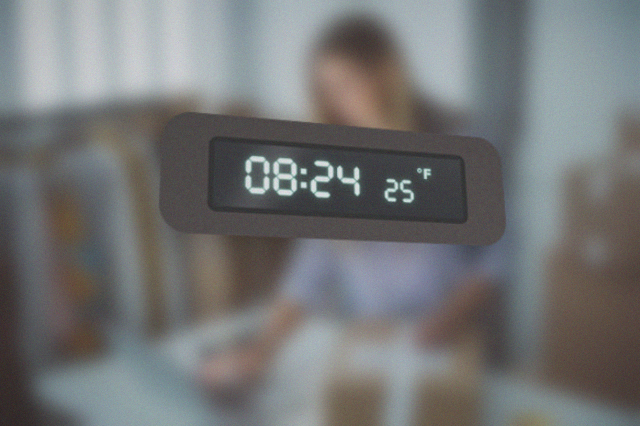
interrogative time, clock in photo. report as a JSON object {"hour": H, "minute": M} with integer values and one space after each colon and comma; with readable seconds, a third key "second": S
{"hour": 8, "minute": 24}
